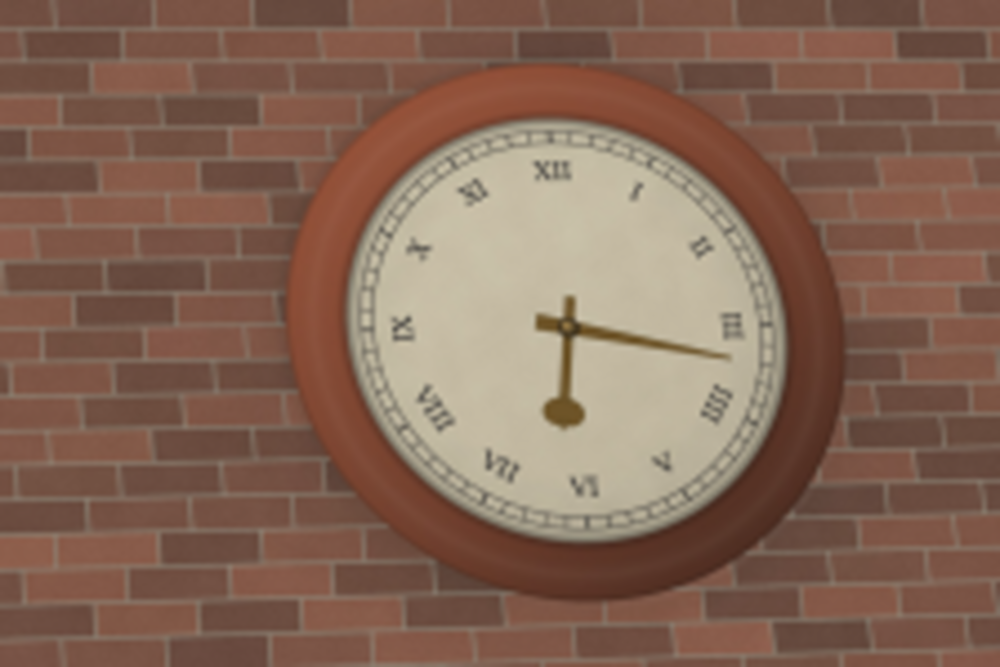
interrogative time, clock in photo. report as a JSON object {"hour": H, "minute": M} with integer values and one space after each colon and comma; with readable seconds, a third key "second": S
{"hour": 6, "minute": 17}
